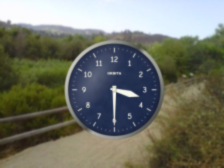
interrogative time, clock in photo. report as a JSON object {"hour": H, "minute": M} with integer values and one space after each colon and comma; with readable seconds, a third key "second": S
{"hour": 3, "minute": 30}
